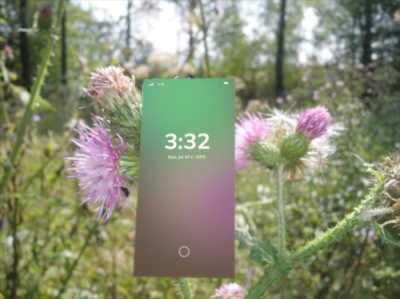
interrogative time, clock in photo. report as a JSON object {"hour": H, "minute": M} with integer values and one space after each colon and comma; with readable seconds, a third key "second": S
{"hour": 3, "minute": 32}
